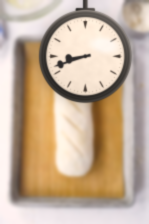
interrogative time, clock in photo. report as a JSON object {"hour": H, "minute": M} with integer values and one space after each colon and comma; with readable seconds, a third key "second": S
{"hour": 8, "minute": 42}
